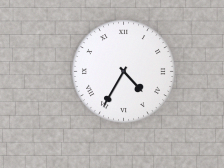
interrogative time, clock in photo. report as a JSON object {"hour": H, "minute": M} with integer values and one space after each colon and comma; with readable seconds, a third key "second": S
{"hour": 4, "minute": 35}
